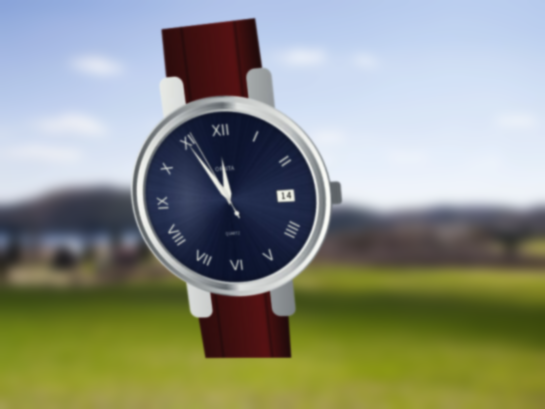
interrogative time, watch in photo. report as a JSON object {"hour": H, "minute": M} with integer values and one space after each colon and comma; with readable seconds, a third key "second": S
{"hour": 11, "minute": 54, "second": 56}
